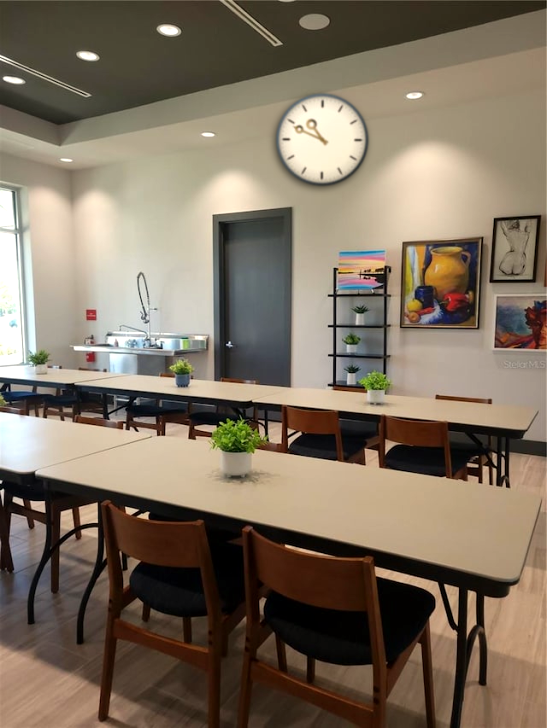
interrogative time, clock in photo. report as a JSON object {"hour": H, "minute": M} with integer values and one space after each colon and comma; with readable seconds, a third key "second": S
{"hour": 10, "minute": 49}
